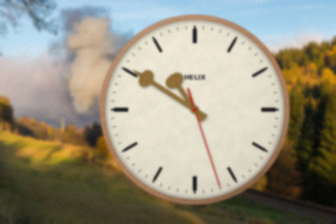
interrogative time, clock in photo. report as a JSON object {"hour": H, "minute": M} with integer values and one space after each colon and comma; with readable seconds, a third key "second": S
{"hour": 10, "minute": 50, "second": 27}
